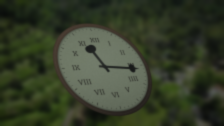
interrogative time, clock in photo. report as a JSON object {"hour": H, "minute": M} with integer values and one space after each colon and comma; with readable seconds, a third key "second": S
{"hour": 11, "minute": 16}
